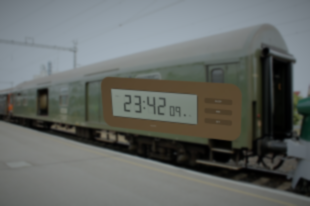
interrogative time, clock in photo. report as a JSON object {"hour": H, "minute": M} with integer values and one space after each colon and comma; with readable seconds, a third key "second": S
{"hour": 23, "minute": 42}
